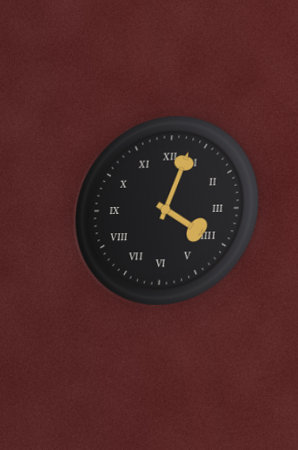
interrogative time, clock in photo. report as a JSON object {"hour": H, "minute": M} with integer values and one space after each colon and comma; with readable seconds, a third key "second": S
{"hour": 4, "minute": 3}
